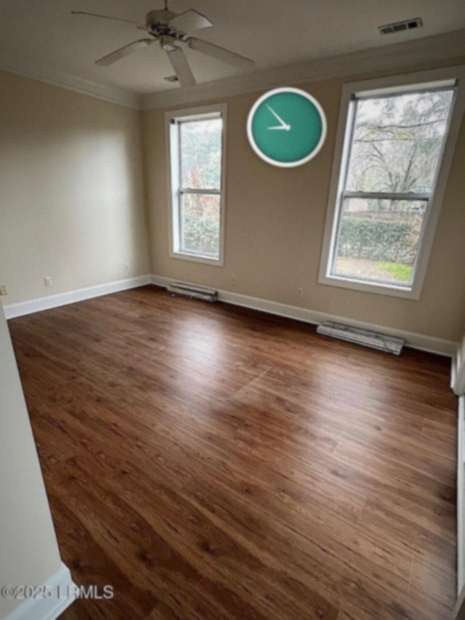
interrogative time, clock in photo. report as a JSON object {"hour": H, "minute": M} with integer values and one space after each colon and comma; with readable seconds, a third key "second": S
{"hour": 8, "minute": 53}
